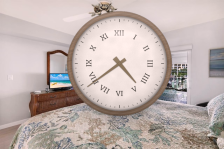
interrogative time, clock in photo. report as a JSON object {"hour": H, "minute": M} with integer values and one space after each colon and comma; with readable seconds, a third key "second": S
{"hour": 4, "minute": 39}
